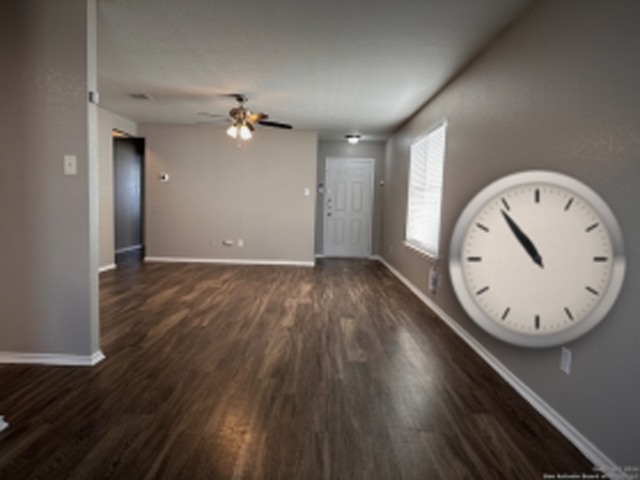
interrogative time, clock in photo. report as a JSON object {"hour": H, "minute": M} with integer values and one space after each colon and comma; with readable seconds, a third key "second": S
{"hour": 10, "minute": 54}
